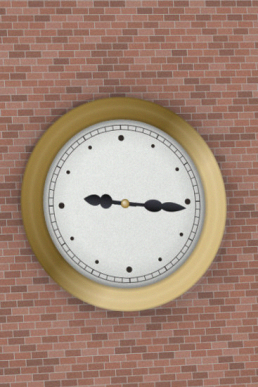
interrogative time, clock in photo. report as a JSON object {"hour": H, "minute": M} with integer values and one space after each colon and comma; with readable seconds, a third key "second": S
{"hour": 9, "minute": 16}
